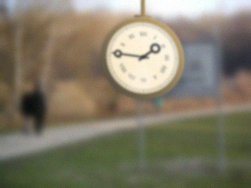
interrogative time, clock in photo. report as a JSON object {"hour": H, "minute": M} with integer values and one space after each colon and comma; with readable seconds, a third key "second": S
{"hour": 1, "minute": 46}
